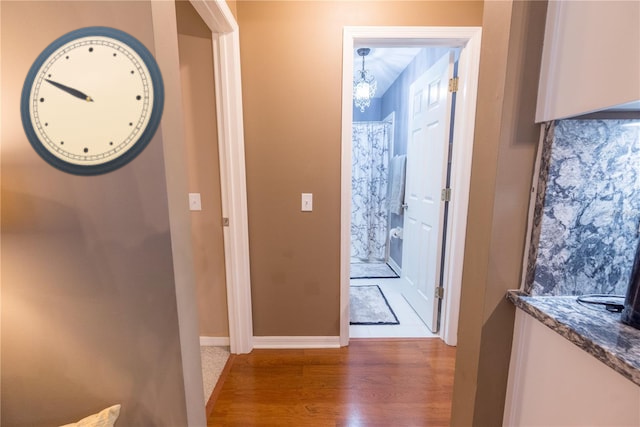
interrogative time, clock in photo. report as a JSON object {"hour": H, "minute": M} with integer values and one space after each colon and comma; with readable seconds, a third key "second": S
{"hour": 9, "minute": 49}
